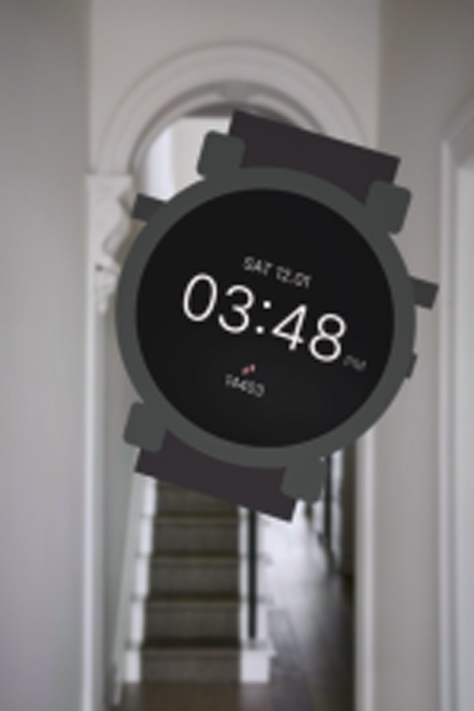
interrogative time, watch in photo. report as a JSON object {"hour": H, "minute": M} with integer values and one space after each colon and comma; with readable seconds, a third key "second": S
{"hour": 3, "minute": 48}
